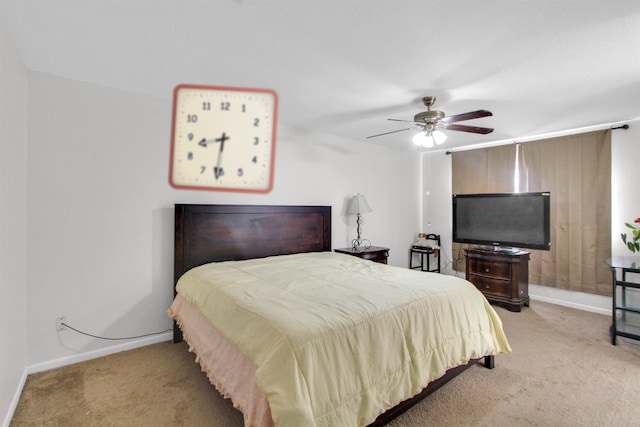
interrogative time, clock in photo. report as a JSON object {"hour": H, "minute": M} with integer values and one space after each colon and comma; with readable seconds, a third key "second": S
{"hour": 8, "minute": 31}
